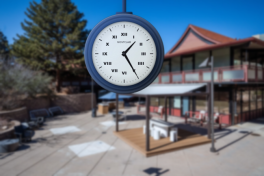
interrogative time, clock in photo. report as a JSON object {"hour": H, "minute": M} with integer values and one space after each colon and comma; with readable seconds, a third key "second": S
{"hour": 1, "minute": 25}
